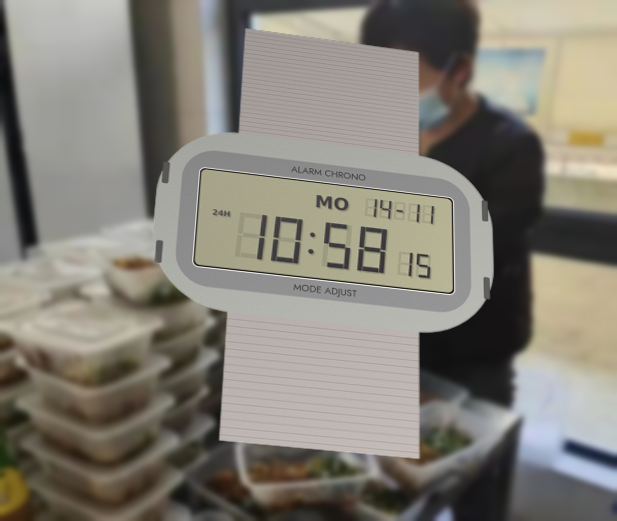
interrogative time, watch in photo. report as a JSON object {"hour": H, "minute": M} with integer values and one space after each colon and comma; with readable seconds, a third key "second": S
{"hour": 10, "minute": 58, "second": 15}
